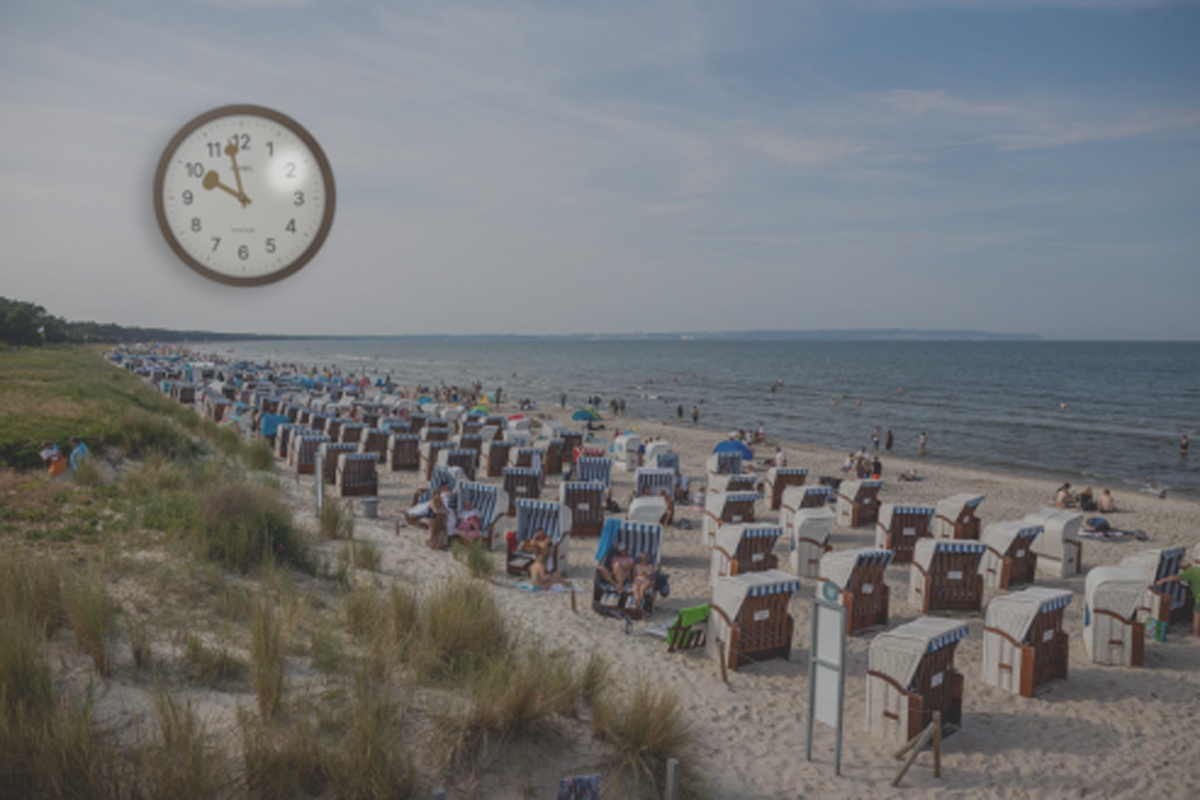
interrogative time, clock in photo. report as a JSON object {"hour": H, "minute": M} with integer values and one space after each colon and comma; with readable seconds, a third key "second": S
{"hour": 9, "minute": 58}
